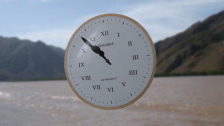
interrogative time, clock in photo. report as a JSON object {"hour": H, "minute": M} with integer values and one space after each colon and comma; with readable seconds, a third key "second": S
{"hour": 10, "minute": 53}
